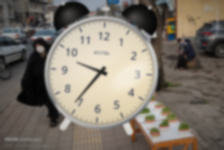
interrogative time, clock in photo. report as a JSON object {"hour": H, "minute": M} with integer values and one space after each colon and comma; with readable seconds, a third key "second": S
{"hour": 9, "minute": 36}
